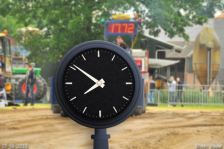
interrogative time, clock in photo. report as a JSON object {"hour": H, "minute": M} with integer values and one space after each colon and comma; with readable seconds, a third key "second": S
{"hour": 7, "minute": 51}
